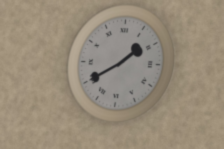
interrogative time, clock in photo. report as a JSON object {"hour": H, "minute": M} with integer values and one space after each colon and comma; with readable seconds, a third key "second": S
{"hour": 1, "minute": 40}
